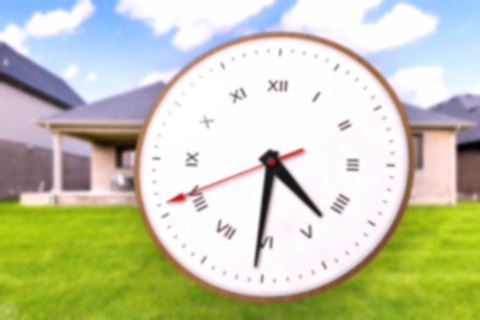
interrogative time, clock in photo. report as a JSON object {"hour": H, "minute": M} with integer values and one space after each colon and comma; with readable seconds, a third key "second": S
{"hour": 4, "minute": 30, "second": 41}
